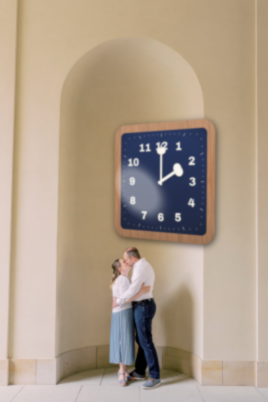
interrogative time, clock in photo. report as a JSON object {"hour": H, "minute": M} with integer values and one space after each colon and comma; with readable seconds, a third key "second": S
{"hour": 2, "minute": 0}
